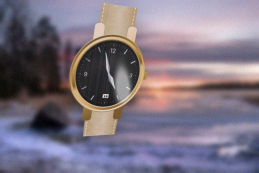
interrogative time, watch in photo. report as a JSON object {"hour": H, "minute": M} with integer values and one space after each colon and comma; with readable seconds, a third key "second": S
{"hour": 4, "minute": 57}
